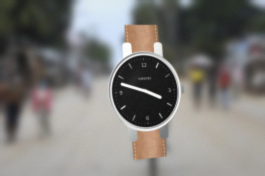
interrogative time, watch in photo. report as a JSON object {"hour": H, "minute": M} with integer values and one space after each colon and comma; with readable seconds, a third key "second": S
{"hour": 3, "minute": 48}
